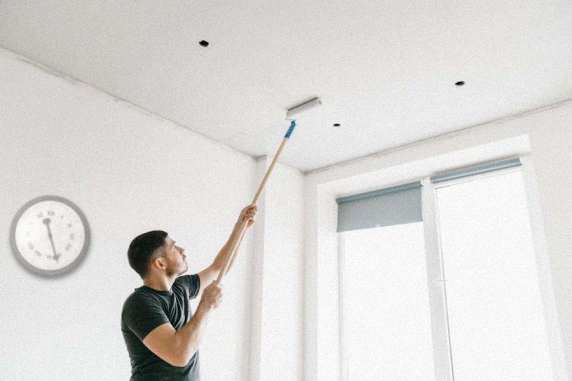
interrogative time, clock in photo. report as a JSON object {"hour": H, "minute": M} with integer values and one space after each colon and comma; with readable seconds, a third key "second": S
{"hour": 11, "minute": 27}
